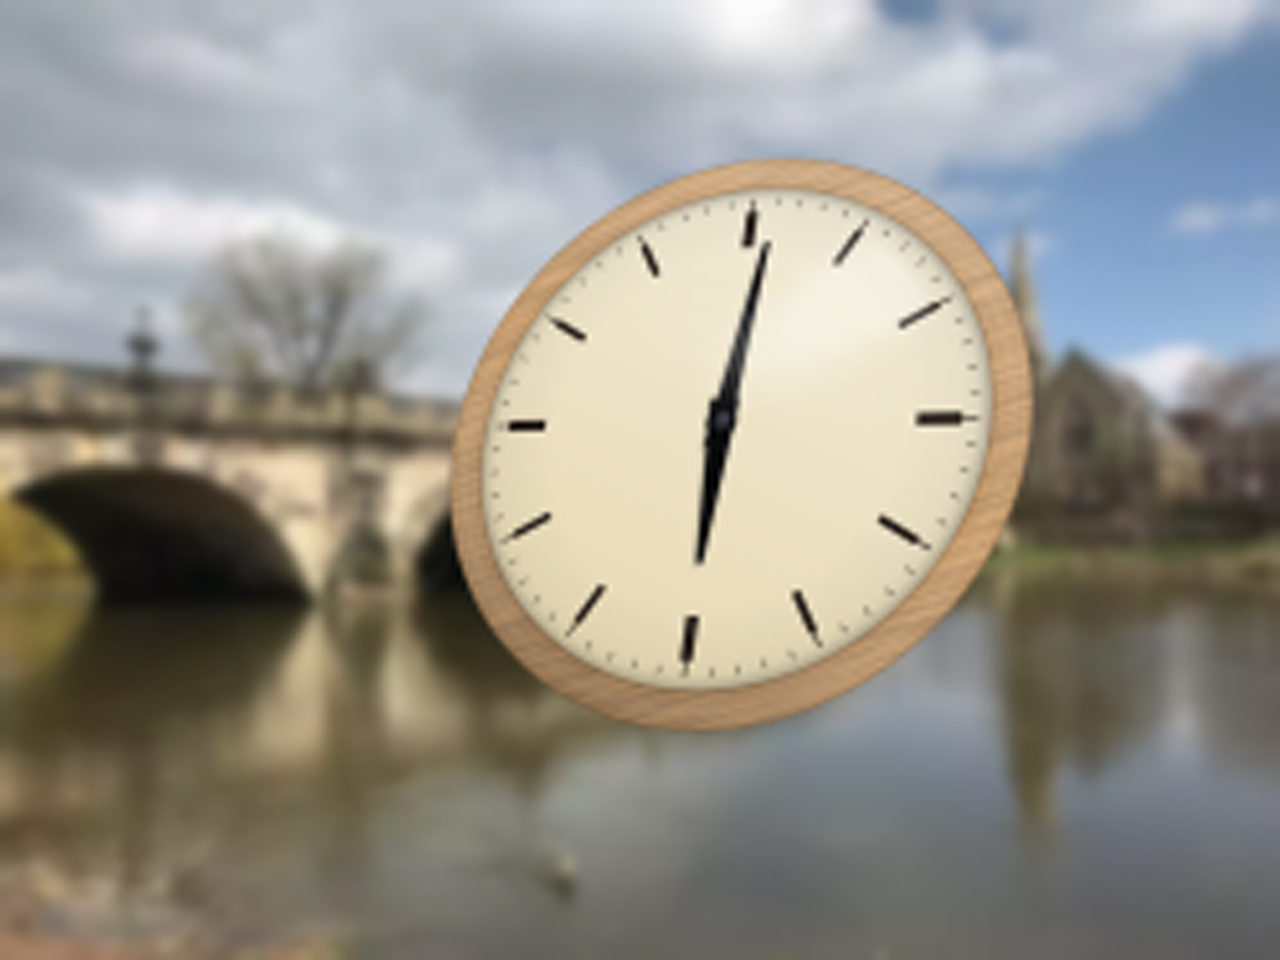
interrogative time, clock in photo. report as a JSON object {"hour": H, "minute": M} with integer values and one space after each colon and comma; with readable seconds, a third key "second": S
{"hour": 6, "minute": 1}
